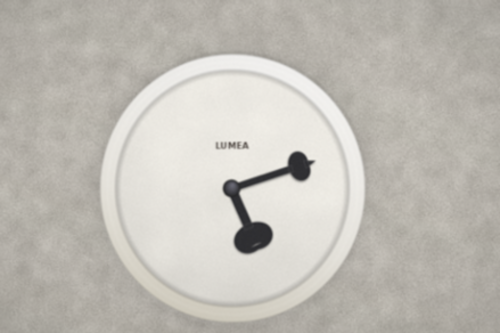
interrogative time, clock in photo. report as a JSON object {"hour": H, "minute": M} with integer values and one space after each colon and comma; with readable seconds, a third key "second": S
{"hour": 5, "minute": 12}
